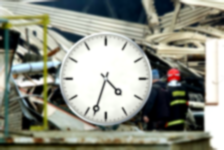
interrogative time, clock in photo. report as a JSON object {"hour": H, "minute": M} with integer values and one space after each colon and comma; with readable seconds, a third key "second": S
{"hour": 4, "minute": 33}
